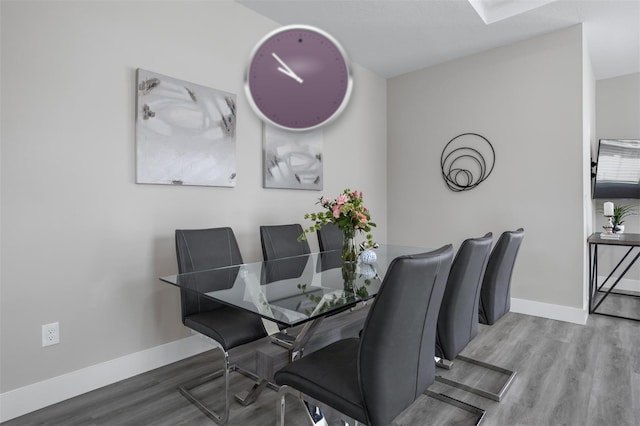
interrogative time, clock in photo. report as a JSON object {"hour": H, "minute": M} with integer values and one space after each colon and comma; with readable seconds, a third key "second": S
{"hour": 9, "minute": 52}
